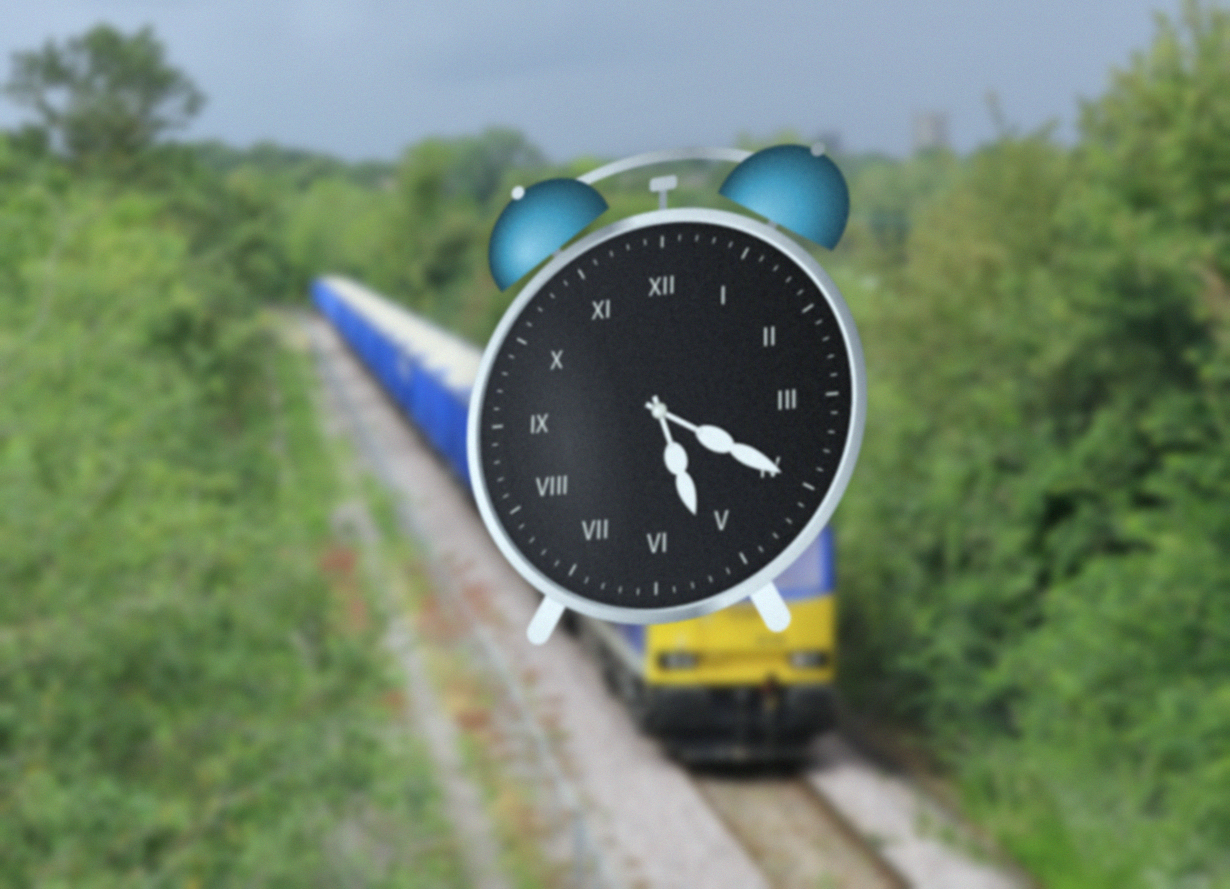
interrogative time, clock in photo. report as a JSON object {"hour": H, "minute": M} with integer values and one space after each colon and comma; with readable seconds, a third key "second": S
{"hour": 5, "minute": 20}
